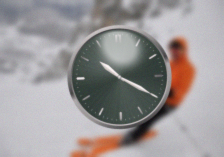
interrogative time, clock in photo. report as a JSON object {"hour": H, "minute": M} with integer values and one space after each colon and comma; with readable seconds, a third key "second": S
{"hour": 10, "minute": 20}
